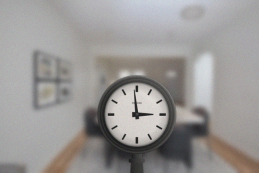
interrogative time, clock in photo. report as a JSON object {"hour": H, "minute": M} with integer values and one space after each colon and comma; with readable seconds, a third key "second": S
{"hour": 2, "minute": 59}
